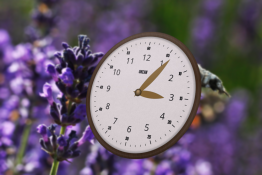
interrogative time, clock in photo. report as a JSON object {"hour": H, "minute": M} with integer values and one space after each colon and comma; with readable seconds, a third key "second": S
{"hour": 3, "minute": 6}
